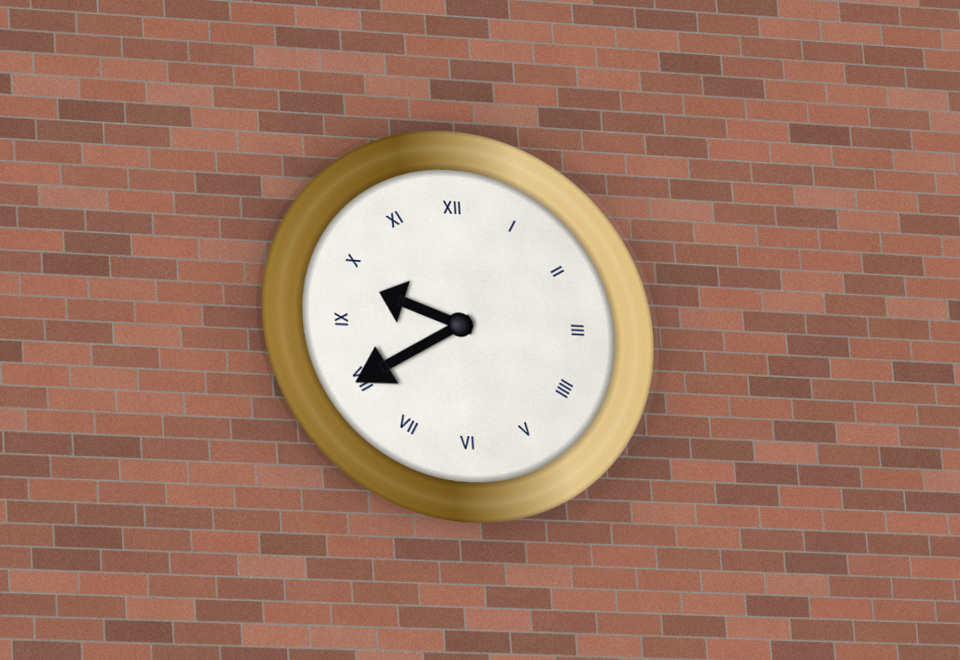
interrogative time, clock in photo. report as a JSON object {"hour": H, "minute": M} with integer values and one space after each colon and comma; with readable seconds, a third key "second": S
{"hour": 9, "minute": 40}
